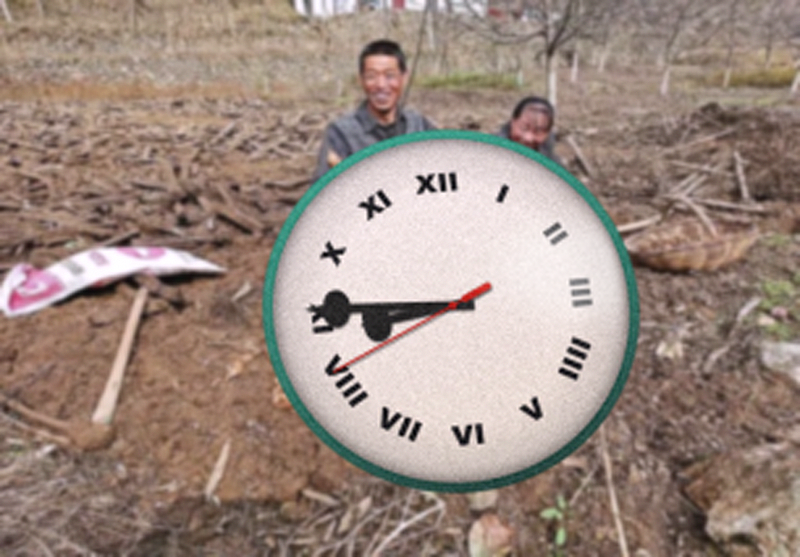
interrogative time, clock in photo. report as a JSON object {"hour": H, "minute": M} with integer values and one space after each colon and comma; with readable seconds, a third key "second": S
{"hour": 8, "minute": 45, "second": 41}
